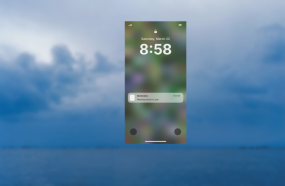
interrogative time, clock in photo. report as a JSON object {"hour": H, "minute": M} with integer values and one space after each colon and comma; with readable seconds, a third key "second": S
{"hour": 8, "minute": 58}
